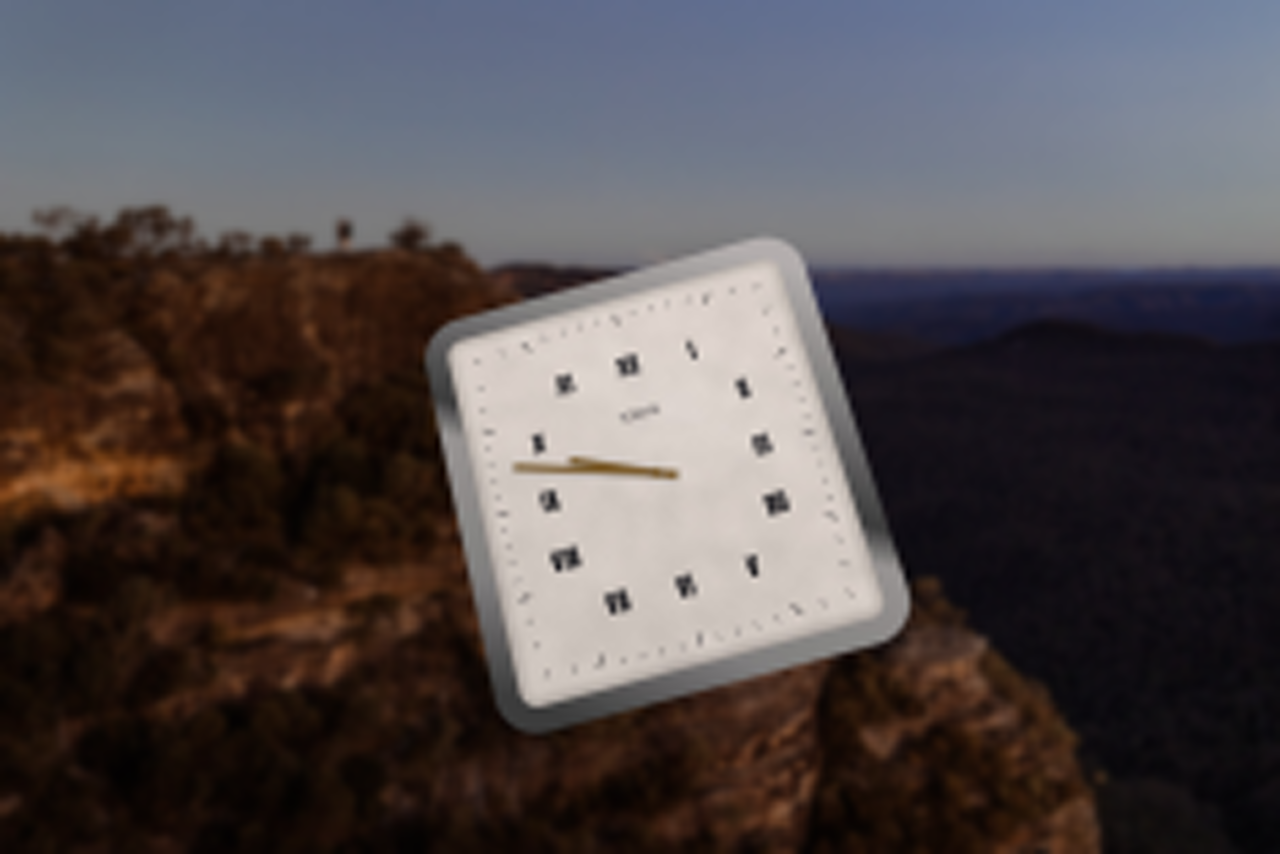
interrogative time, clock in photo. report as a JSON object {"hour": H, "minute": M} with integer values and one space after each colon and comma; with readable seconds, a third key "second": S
{"hour": 9, "minute": 48}
